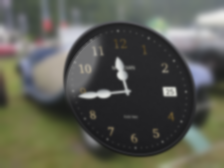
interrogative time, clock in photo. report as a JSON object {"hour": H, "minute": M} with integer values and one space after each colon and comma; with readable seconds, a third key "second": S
{"hour": 11, "minute": 44}
